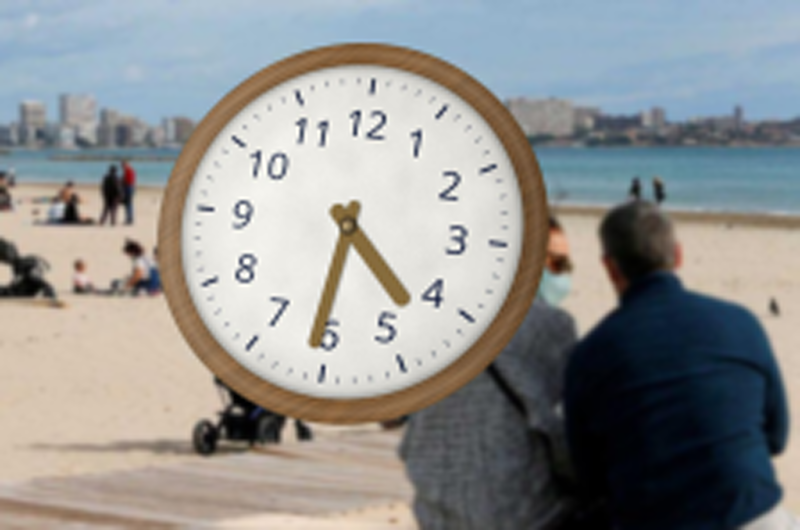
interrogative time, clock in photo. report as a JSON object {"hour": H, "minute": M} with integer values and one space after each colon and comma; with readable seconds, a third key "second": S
{"hour": 4, "minute": 31}
